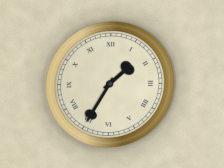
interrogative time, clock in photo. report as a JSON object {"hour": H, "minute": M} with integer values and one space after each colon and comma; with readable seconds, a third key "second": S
{"hour": 1, "minute": 35}
